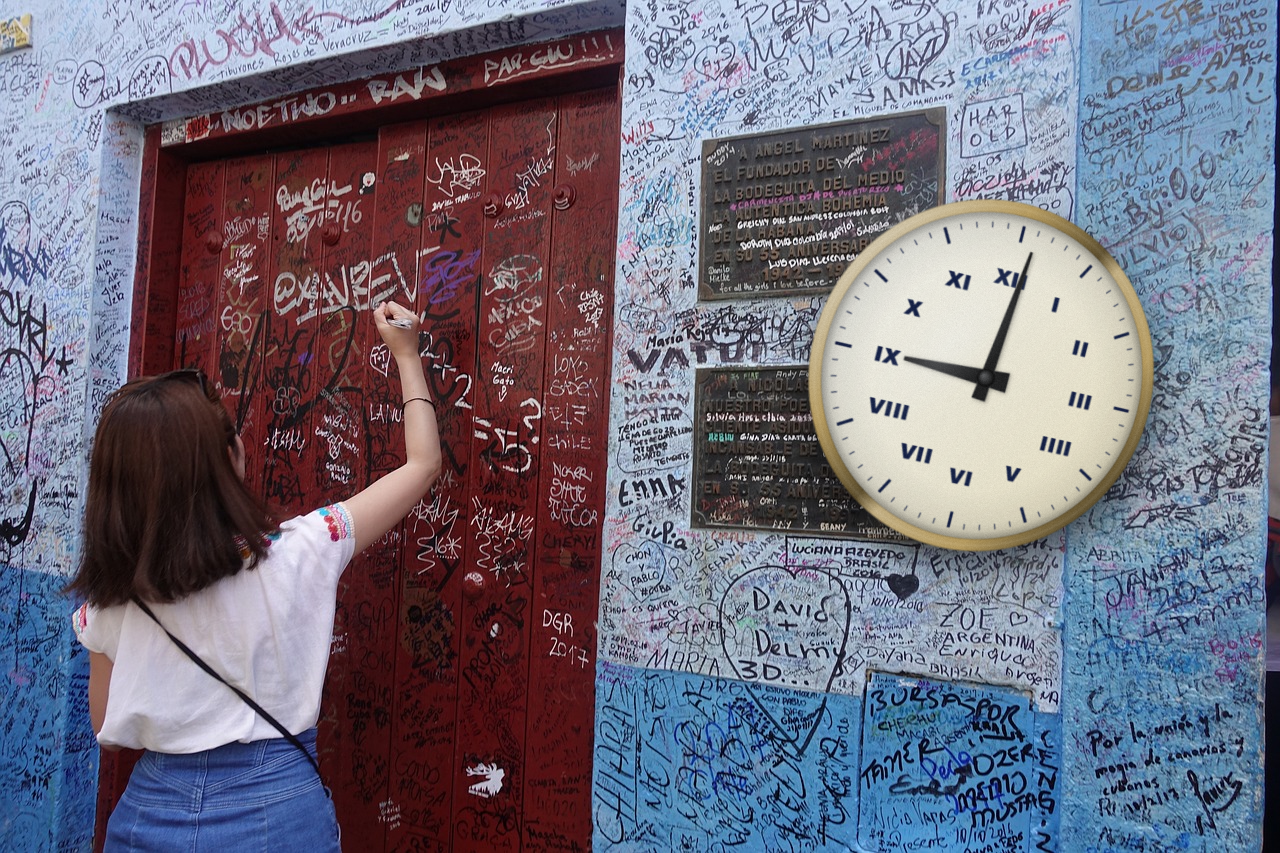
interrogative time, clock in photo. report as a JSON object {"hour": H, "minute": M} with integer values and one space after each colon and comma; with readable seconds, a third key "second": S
{"hour": 9, "minute": 1}
